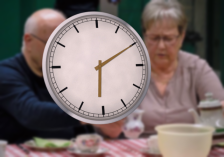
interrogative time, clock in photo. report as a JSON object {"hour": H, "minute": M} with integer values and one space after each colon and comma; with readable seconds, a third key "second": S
{"hour": 6, "minute": 10}
